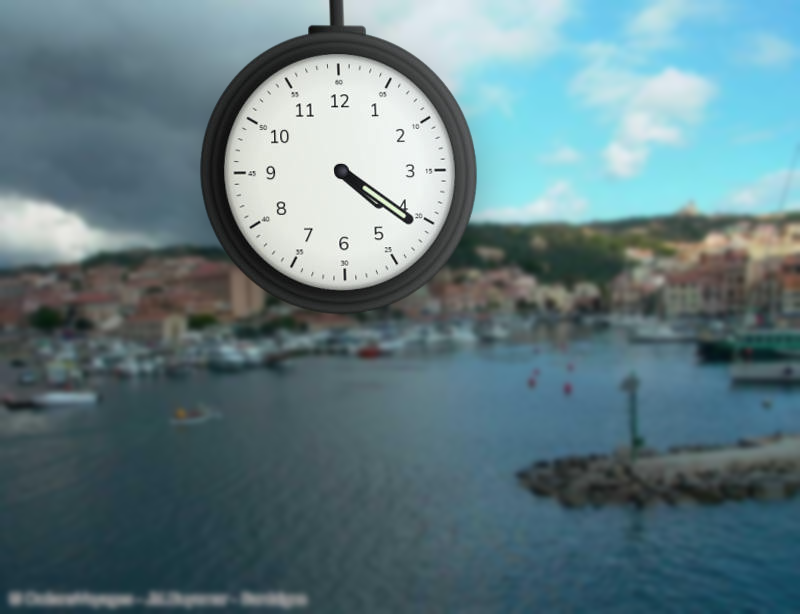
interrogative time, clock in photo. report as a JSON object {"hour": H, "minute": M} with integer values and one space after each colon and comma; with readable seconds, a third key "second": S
{"hour": 4, "minute": 21}
